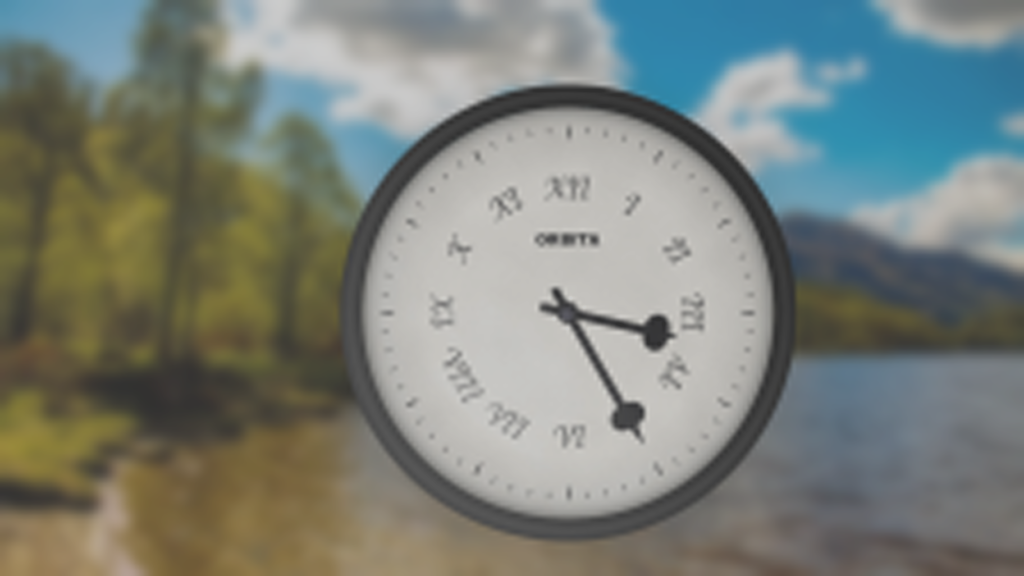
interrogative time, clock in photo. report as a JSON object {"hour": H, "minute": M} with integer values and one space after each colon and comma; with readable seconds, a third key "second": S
{"hour": 3, "minute": 25}
